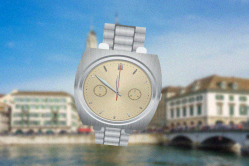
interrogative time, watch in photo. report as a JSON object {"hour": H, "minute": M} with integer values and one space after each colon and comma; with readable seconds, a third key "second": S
{"hour": 11, "minute": 51}
